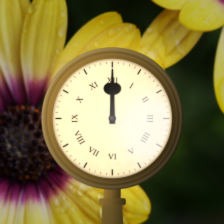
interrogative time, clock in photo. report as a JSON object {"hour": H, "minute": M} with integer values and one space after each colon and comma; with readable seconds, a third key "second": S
{"hour": 12, "minute": 0}
